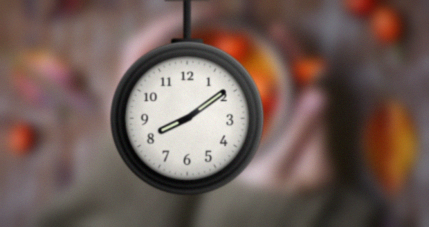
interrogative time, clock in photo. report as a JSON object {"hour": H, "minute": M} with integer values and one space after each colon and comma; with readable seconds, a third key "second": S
{"hour": 8, "minute": 9}
